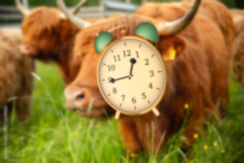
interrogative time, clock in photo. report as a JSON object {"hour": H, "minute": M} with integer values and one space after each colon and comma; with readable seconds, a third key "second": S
{"hour": 12, "minute": 44}
